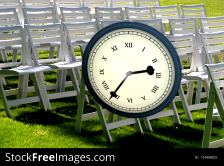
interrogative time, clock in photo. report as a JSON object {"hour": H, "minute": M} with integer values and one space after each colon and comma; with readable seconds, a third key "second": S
{"hour": 2, "minute": 36}
